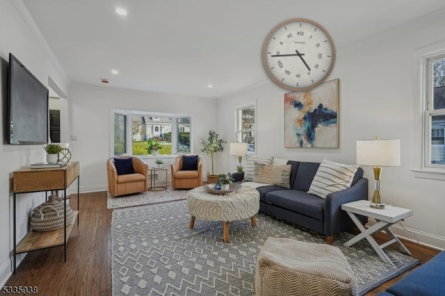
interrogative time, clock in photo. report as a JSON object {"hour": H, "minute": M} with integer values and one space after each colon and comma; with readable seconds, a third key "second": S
{"hour": 4, "minute": 44}
